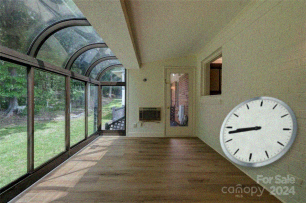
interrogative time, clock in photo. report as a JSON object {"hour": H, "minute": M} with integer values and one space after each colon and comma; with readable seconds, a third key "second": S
{"hour": 8, "minute": 43}
